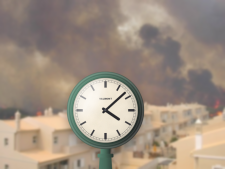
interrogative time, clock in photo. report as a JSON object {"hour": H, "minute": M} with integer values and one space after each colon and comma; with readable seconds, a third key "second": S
{"hour": 4, "minute": 8}
